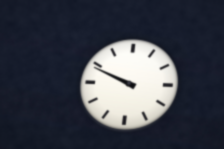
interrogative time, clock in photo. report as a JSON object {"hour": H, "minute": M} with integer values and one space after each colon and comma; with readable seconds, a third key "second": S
{"hour": 9, "minute": 49}
